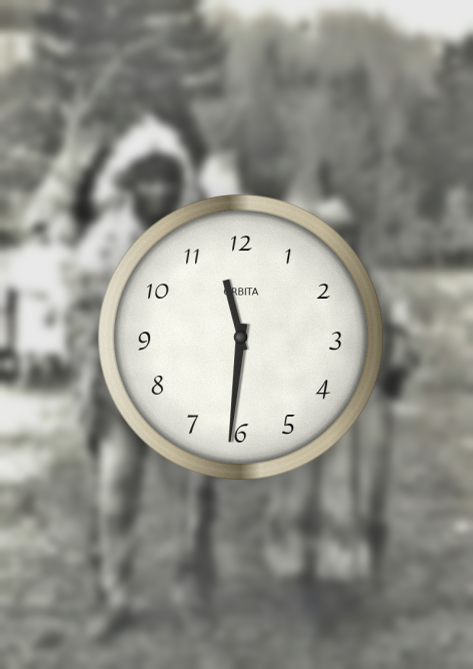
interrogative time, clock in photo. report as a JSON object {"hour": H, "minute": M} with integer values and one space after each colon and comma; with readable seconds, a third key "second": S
{"hour": 11, "minute": 31}
